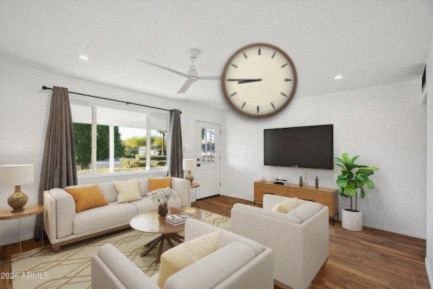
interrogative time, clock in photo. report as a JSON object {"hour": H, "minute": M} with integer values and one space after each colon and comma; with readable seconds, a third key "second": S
{"hour": 8, "minute": 45}
